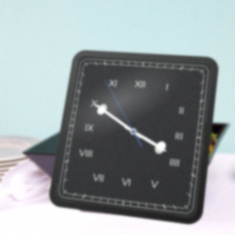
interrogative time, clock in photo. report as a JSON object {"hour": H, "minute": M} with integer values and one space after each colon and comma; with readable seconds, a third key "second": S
{"hour": 3, "minute": 49, "second": 54}
